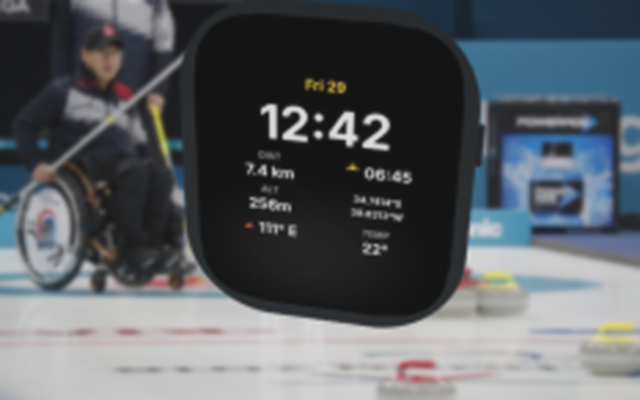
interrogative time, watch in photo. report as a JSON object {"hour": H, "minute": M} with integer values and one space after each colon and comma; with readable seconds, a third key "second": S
{"hour": 12, "minute": 42}
